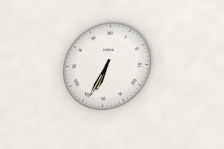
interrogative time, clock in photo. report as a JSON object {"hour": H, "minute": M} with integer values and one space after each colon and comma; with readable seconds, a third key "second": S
{"hour": 6, "minute": 34}
